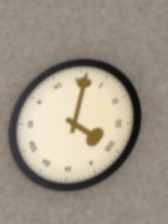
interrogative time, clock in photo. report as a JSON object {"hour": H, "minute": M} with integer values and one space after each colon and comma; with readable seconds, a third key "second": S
{"hour": 4, "minute": 1}
